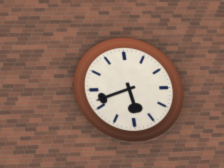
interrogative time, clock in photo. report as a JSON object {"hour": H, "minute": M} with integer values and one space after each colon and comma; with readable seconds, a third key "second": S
{"hour": 5, "minute": 42}
